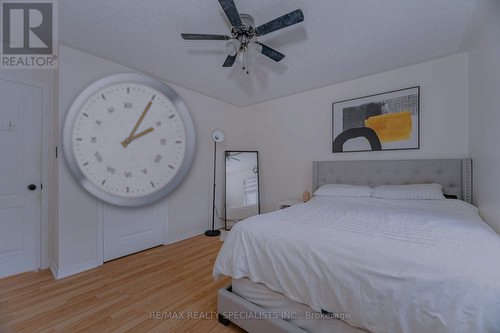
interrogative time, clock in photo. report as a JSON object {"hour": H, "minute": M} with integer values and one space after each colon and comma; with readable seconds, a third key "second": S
{"hour": 2, "minute": 5}
